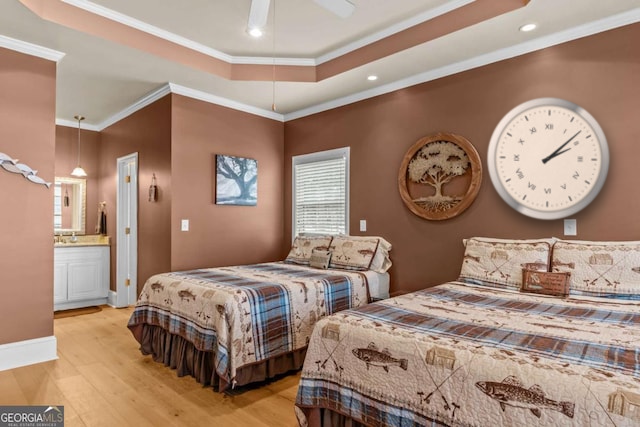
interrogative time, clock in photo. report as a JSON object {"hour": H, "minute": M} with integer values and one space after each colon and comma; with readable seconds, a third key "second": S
{"hour": 2, "minute": 8}
